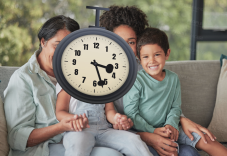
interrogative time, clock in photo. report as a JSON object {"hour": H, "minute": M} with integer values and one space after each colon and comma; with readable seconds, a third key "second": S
{"hour": 3, "minute": 27}
